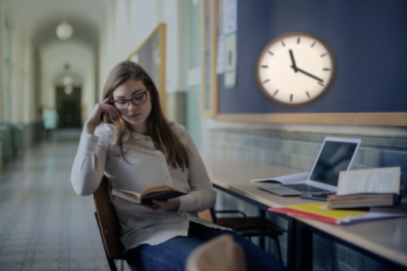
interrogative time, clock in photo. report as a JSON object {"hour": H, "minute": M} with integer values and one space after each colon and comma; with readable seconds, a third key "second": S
{"hour": 11, "minute": 19}
